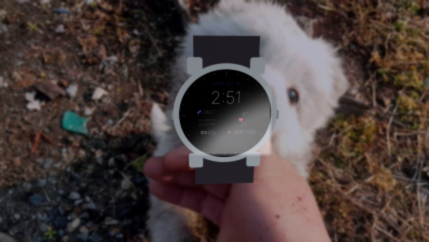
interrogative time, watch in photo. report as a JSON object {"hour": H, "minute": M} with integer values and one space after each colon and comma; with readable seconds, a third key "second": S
{"hour": 2, "minute": 51}
